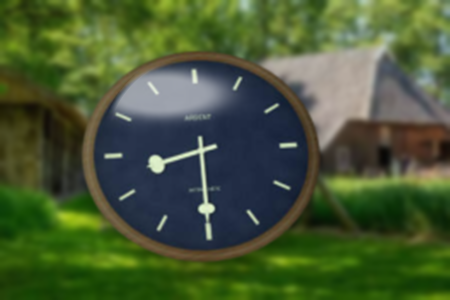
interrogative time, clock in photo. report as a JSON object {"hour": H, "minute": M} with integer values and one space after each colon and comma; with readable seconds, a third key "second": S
{"hour": 8, "minute": 30}
